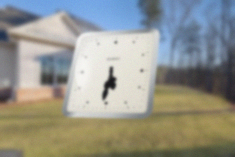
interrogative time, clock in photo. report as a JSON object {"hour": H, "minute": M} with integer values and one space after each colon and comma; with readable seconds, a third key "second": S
{"hour": 5, "minute": 31}
